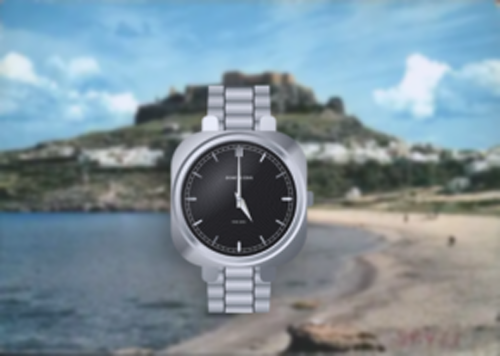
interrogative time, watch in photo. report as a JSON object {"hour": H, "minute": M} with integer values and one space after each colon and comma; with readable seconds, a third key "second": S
{"hour": 5, "minute": 0}
